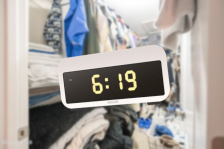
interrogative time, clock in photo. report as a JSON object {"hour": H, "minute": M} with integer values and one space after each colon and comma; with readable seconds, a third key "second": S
{"hour": 6, "minute": 19}
